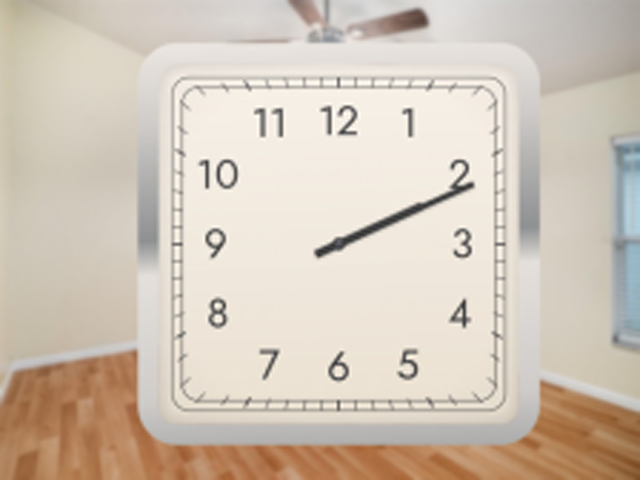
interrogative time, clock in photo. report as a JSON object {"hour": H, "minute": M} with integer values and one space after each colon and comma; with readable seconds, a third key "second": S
{"hour": 2, "minute": 11}
